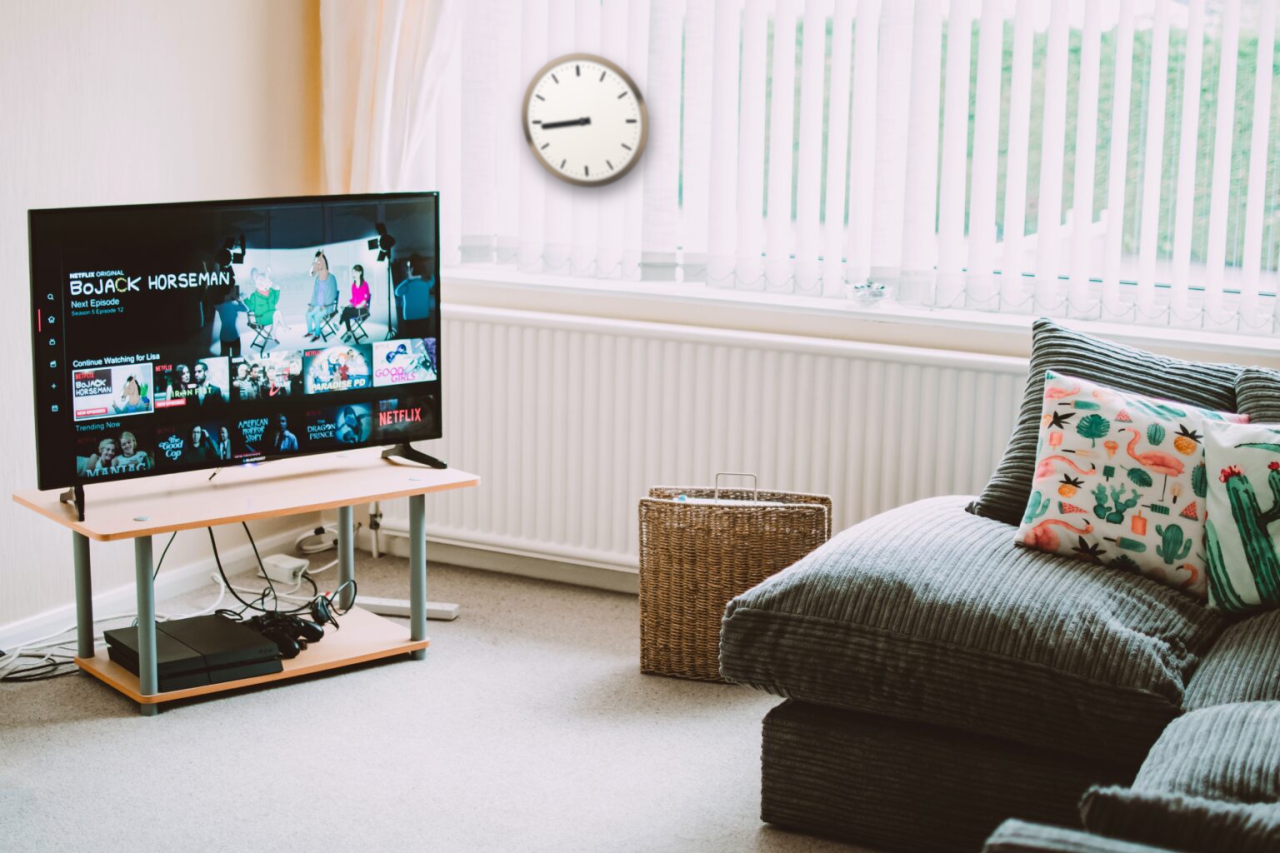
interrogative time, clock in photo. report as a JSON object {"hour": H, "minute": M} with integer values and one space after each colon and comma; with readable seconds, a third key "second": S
{"hour": 8, "minute": 44}
